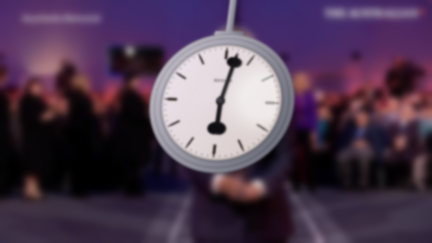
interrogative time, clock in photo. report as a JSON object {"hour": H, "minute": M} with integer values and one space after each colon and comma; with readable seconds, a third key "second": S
{"hour": 6, "minute": 2}
